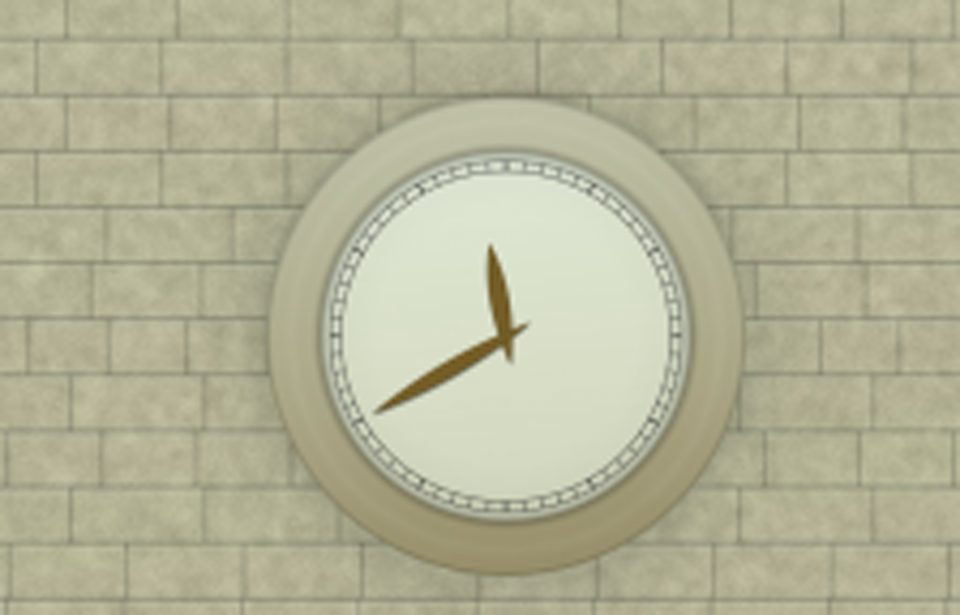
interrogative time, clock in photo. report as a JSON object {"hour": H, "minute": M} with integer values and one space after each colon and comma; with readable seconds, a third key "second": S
{"hour": 11, "minute": 40}
